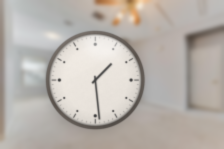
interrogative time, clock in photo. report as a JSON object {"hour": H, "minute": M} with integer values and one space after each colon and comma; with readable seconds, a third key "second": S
{"hour": 1, "minute": 29}
